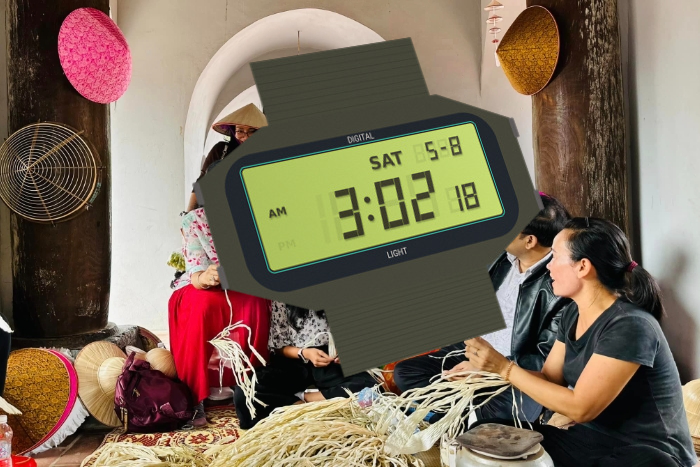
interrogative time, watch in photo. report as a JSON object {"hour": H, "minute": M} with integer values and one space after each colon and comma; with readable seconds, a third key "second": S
{"hour": 3, "minute": 2, "second": 18}
